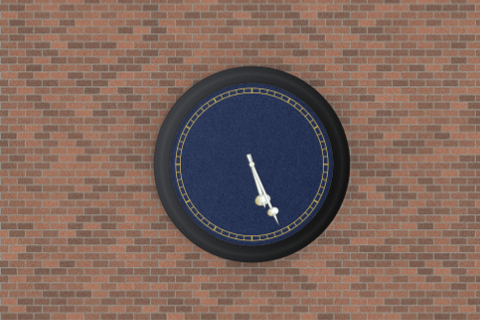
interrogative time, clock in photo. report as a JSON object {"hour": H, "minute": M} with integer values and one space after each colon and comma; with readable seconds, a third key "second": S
{"hour": 5, "minute": 26}
